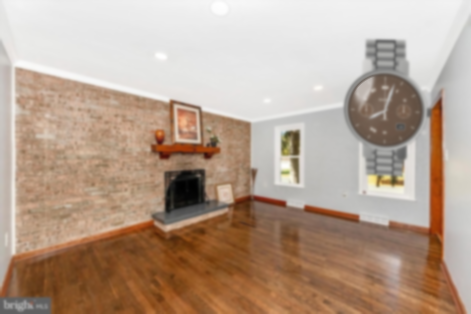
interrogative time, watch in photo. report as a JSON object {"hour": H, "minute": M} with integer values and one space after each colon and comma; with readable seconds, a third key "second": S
{"hour": 8, "minute": 3}
